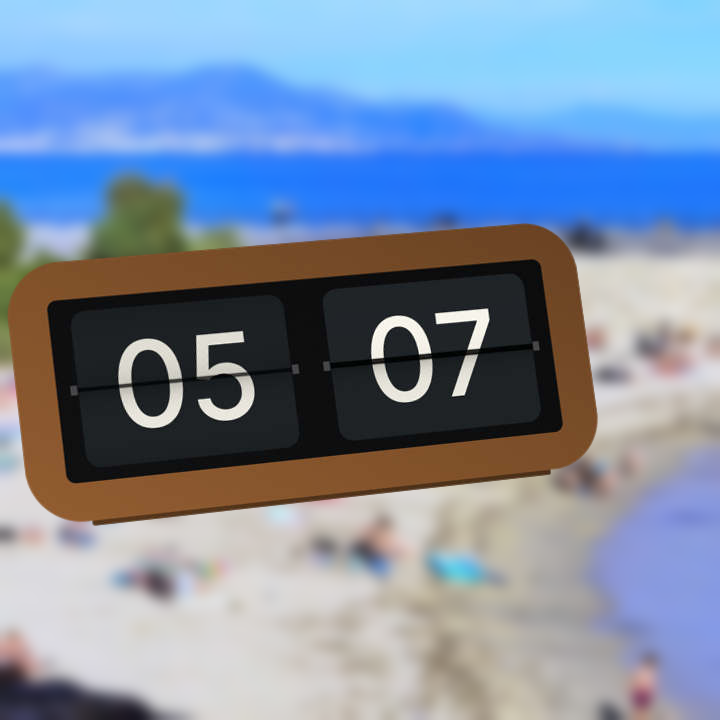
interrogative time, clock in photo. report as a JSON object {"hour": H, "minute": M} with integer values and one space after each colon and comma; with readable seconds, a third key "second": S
{"hour": 5, "minute": 7}
